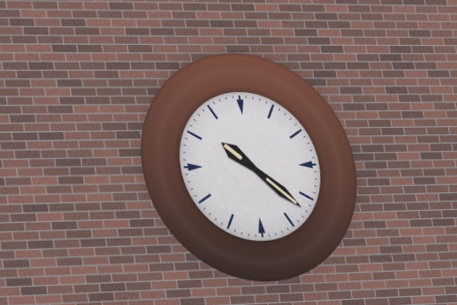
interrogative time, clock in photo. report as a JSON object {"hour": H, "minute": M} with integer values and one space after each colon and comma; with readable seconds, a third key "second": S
{"hour": 10, "minute": 22}
